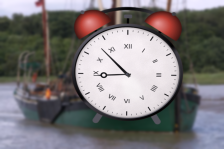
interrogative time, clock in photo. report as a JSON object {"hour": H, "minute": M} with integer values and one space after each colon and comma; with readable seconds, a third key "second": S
{"hour": 8, "minute": 53}
